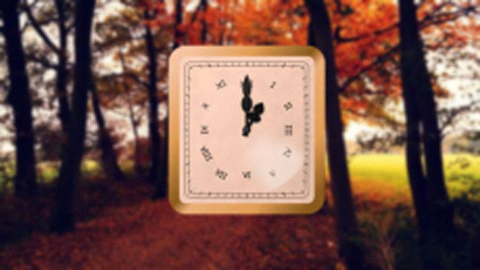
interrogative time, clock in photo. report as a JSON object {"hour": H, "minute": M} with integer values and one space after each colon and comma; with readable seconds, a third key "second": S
{"hour": 1, "minute": 0}
